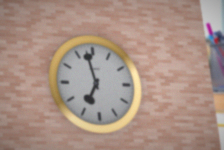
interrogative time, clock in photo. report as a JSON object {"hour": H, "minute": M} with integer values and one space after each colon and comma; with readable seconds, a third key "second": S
{"hour": 6, "minute": 58}
